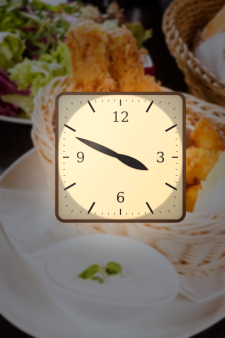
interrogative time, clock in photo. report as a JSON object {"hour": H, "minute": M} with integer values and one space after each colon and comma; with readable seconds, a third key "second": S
{"hour": 3, "minute": 49}
